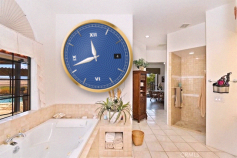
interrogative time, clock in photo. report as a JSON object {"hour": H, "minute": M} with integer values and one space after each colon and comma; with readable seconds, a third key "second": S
{"hour": 11, "minute": 42}
